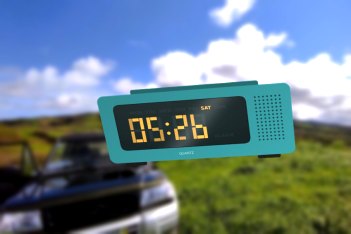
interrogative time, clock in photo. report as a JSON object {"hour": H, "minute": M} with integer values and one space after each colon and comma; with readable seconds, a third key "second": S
{"hour": 5, "minute": 26}
